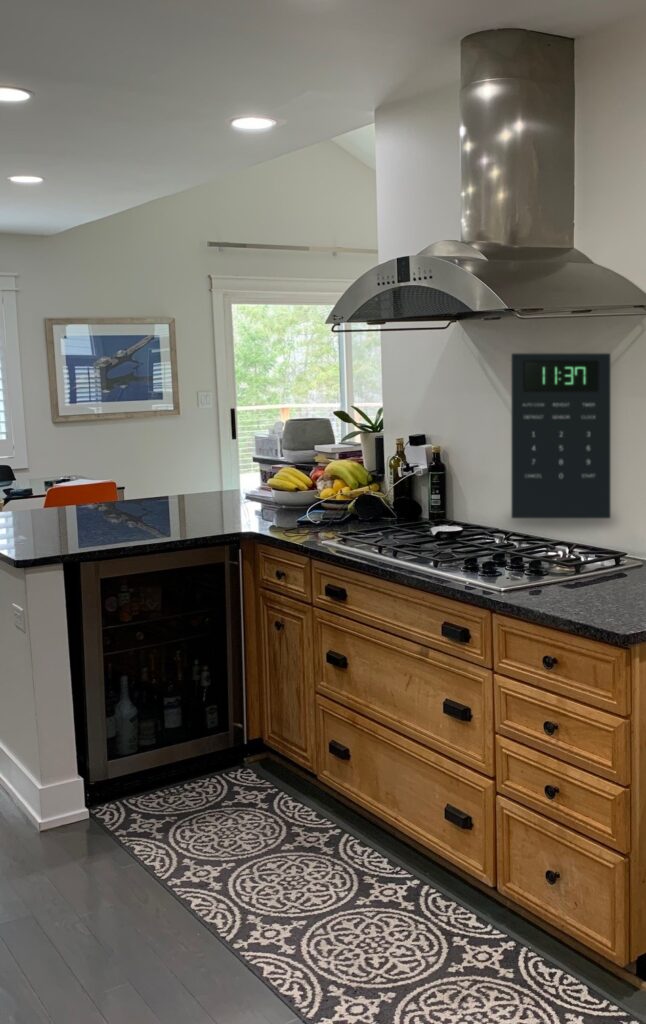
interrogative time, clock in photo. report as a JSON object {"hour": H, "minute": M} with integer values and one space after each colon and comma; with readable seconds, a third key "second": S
{"hour": 11, "minute": 37}
